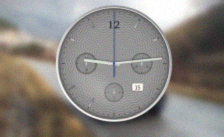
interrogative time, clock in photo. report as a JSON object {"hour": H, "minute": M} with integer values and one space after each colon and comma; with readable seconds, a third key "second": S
{"hour": 9, "minute": 14}
